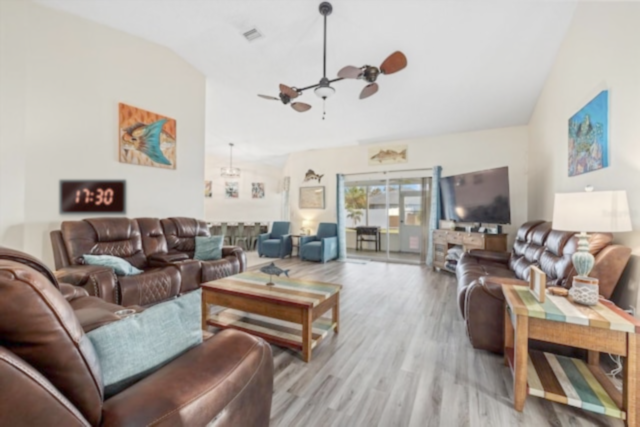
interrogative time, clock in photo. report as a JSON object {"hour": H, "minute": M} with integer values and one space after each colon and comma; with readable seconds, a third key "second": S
{"hour": 17, "minute": 30}
